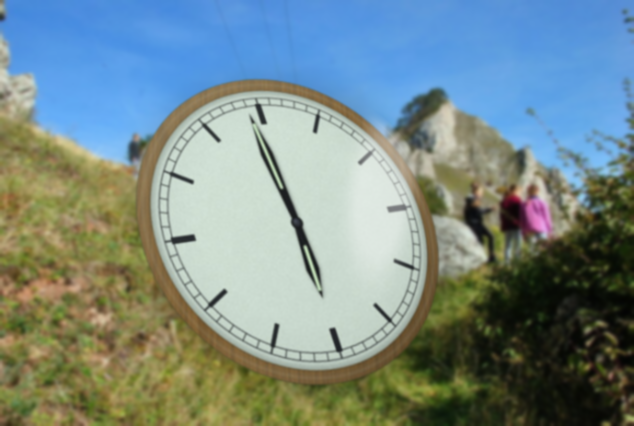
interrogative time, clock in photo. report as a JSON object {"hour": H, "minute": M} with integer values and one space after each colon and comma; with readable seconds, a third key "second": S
{"hour": 5, "minute": 59}
